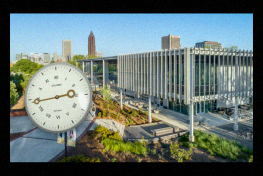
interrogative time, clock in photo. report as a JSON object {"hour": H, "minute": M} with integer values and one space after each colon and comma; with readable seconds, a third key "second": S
{"hour": 2, "minute": 44}
